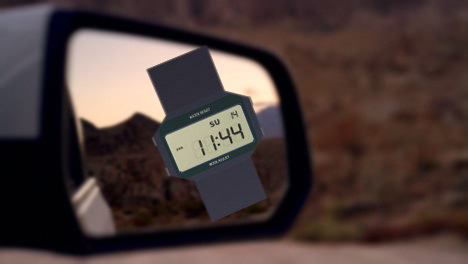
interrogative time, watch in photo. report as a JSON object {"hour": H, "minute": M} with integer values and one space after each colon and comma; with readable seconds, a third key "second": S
{"hour": 11, "minute": 44}
